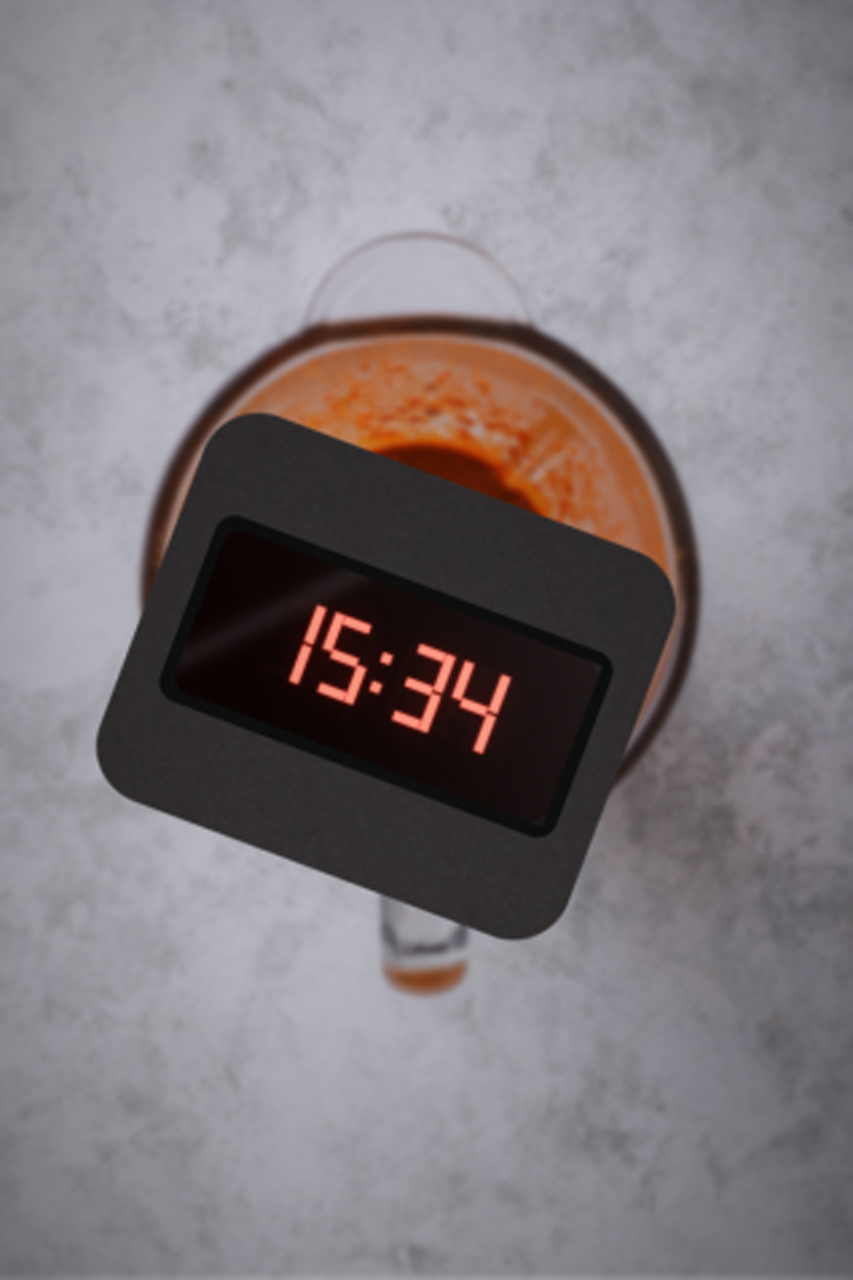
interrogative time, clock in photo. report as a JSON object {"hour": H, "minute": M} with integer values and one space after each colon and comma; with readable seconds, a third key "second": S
{"hour": 15, "minute": 34}
